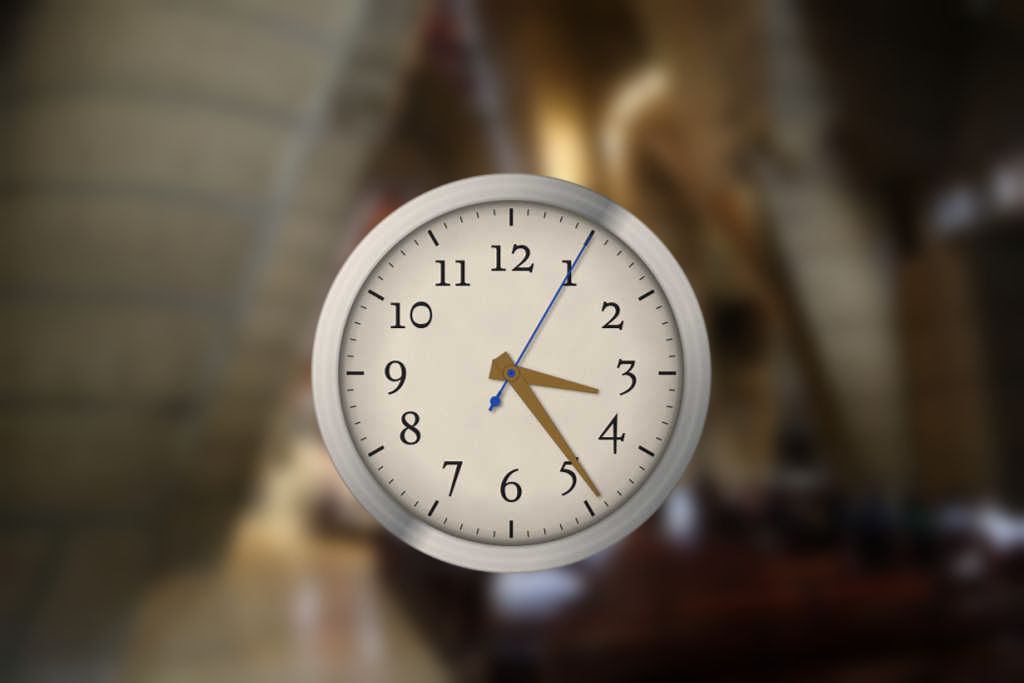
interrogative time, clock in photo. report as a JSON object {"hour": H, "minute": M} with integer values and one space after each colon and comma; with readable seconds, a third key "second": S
{"hour": 3, "minute": 24, "second": 5}
